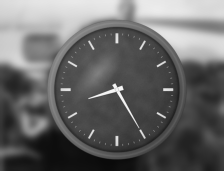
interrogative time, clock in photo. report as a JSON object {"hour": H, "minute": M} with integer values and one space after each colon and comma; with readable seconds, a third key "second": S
{"hour": 8, "minute": 25}
